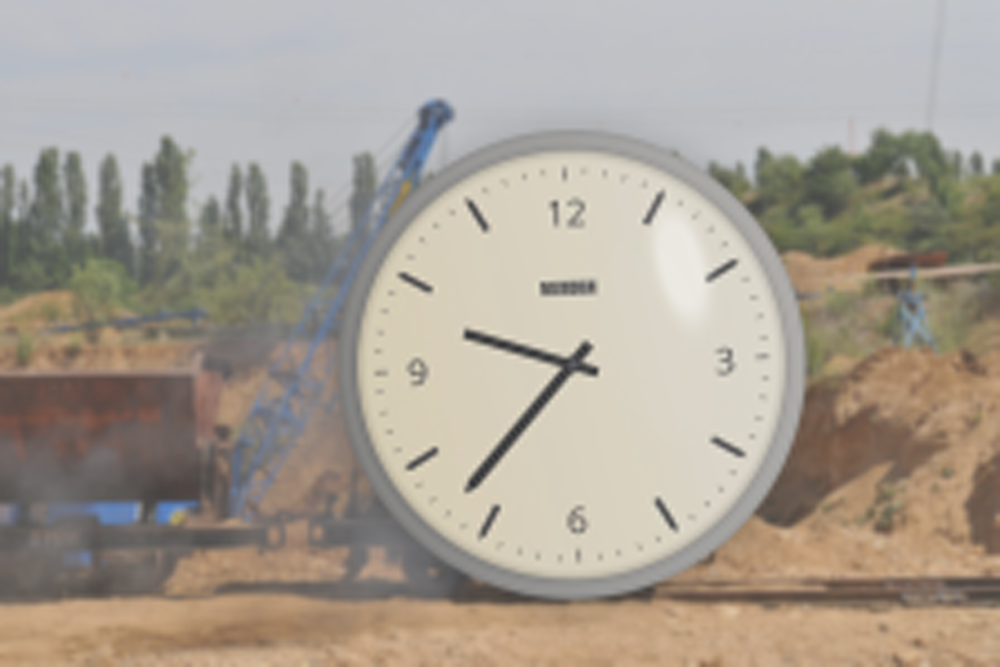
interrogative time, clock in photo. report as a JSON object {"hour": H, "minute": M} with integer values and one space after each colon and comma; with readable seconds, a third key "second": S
{"hour": 9, "minute": 37}
